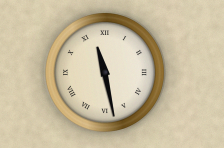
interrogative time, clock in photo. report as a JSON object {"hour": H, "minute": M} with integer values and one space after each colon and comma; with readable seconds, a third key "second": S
{"hour": 11, "minute": 28}
